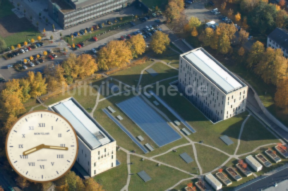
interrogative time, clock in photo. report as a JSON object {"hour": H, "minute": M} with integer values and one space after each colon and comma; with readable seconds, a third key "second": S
{"hour": 8, "minute": 16}
